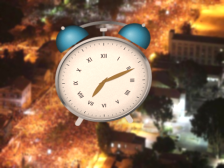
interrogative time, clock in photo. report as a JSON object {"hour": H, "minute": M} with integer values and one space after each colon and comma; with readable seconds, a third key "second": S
{"hour": 7, "minute": 11}
